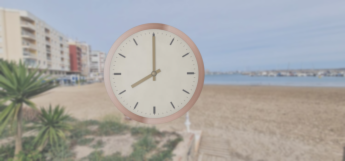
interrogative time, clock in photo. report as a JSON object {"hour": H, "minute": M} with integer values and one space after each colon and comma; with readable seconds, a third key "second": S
{"hour": 8, "minute": 0}
